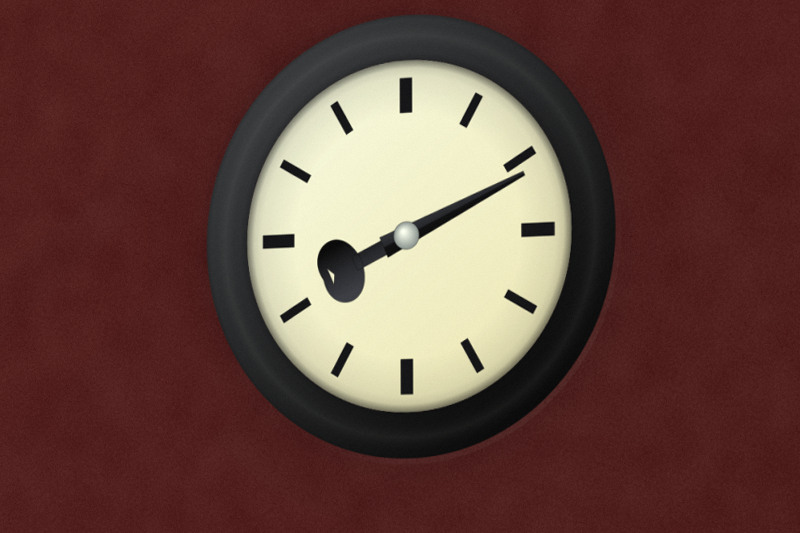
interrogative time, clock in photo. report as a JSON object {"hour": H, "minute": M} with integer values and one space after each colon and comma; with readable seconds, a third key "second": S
{"hour": 8, "minute": 11}
